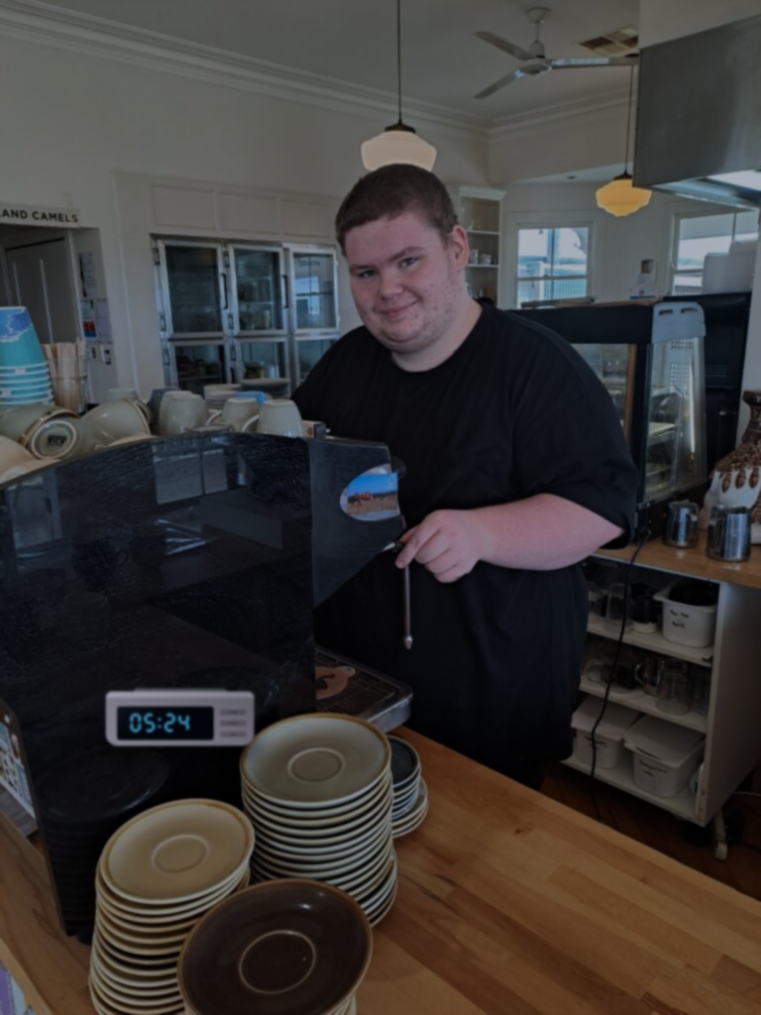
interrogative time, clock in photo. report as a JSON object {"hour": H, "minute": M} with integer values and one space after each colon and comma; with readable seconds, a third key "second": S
{"hour": 5, "minute": 24}
